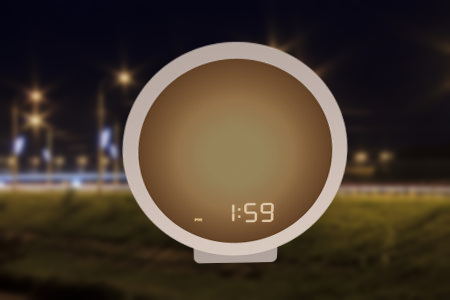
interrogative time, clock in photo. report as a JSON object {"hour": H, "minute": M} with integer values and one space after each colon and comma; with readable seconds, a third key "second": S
{"hour": 1, "minute": 59}
